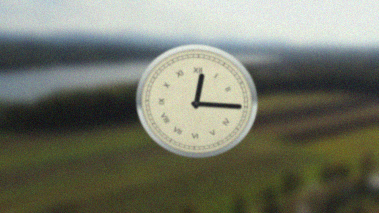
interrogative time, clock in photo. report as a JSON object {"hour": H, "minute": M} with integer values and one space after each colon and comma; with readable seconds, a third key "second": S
{"hour": 12, "minute": 15}
